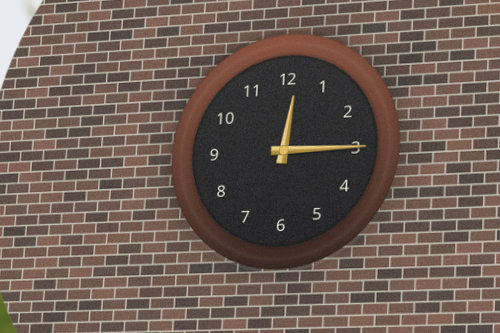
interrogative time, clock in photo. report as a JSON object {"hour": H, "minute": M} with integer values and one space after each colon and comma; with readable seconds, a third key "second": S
{"hour": 12, "minute": 15}
